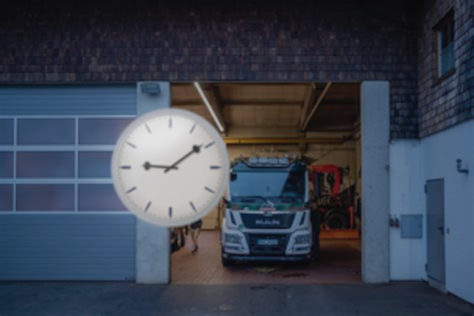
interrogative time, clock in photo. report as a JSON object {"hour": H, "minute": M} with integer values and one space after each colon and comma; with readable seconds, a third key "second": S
{"hour": 9, "minute": 9}
